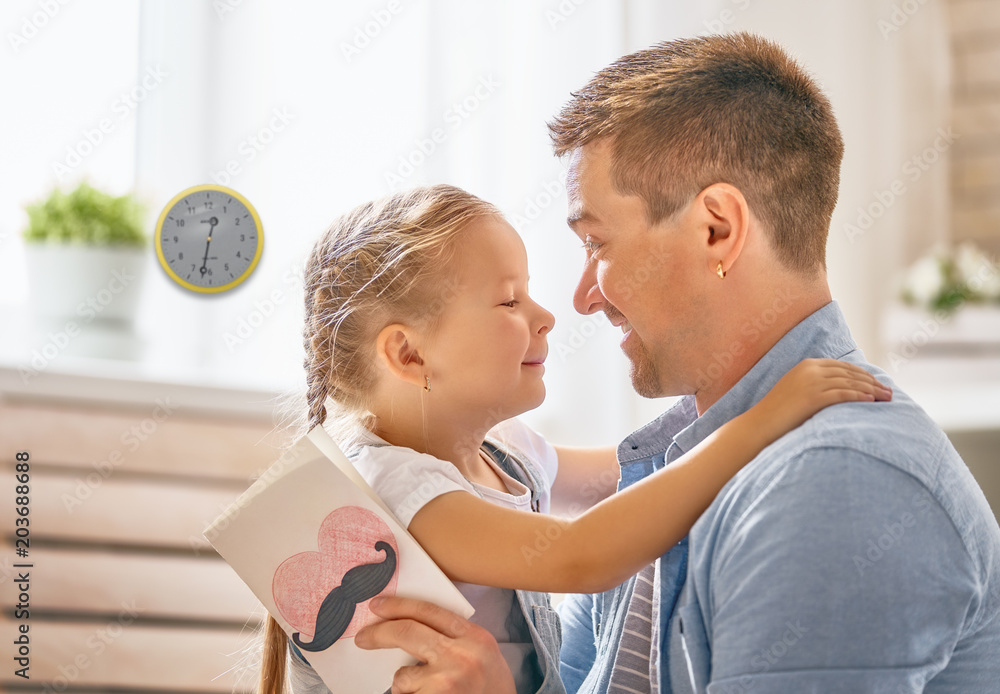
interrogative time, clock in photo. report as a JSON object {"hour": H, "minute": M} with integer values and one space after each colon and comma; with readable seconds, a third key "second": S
{"hour": 12, "minute": 32}
